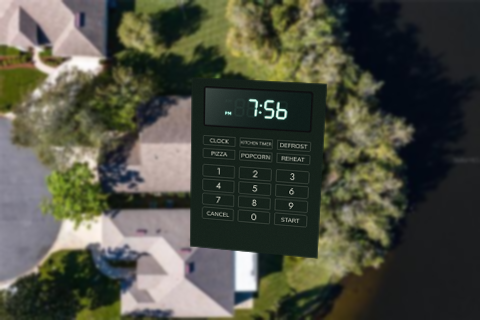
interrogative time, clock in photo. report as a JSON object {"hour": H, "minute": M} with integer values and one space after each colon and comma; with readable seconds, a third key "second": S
{"hour": 7, "minute": 56}
